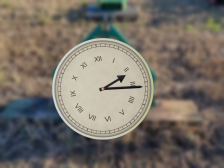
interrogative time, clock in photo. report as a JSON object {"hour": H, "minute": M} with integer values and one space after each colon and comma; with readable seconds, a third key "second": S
{"hour": 2, "minute": 16}
